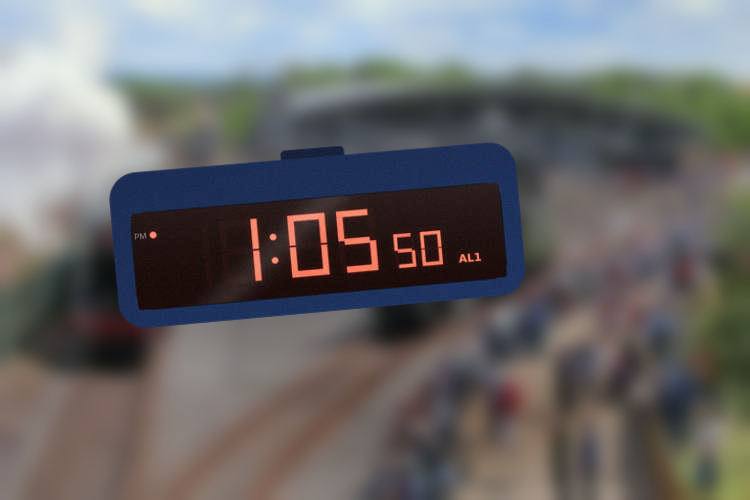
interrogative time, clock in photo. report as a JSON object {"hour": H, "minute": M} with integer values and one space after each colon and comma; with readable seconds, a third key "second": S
{"hour": 1, "minute": 5, "second": 50}
